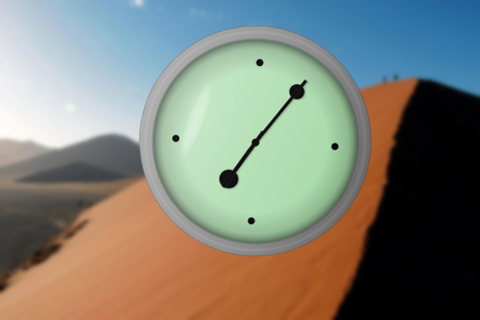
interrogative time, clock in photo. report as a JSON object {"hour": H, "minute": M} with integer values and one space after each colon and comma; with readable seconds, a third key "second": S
{"hour": 7, "minute": 6}
